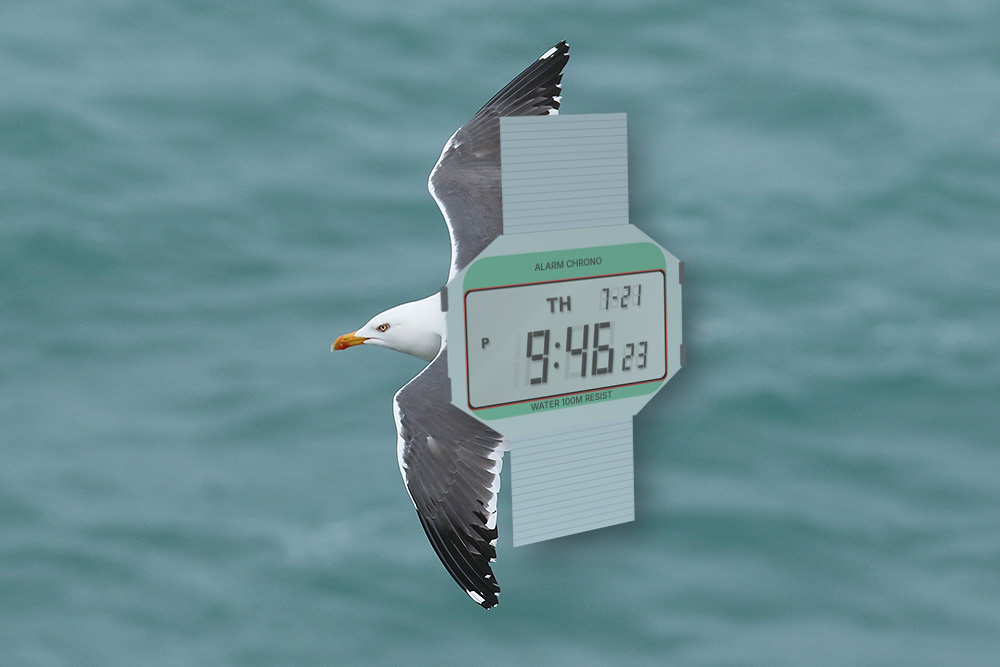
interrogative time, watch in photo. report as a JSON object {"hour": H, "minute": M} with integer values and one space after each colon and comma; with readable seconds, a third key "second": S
{"hour": 9, "minute": 46, "second": 23}
